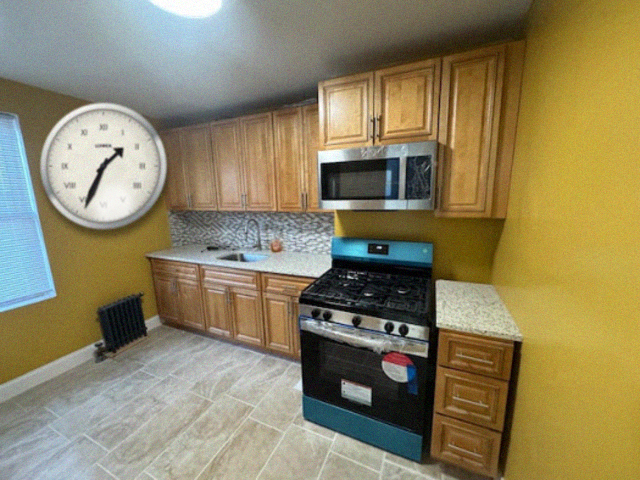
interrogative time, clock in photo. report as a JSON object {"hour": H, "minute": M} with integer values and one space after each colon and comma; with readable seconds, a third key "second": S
{"hour": 1, "minute": 34}
